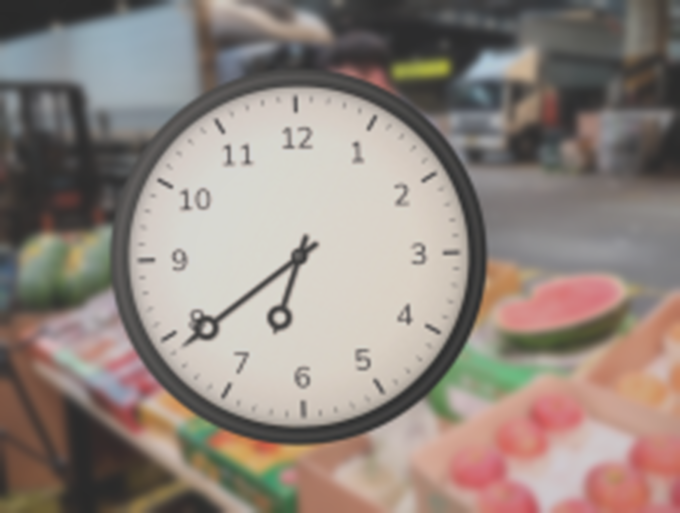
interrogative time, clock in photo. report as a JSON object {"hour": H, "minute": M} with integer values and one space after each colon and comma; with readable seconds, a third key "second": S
{"hour": 6, "minute": 39}
